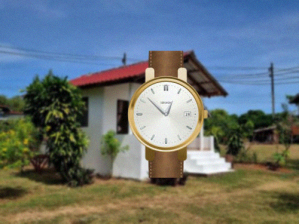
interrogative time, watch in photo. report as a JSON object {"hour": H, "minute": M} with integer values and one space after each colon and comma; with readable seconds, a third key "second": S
{"hour": 12, "minute": 52}
